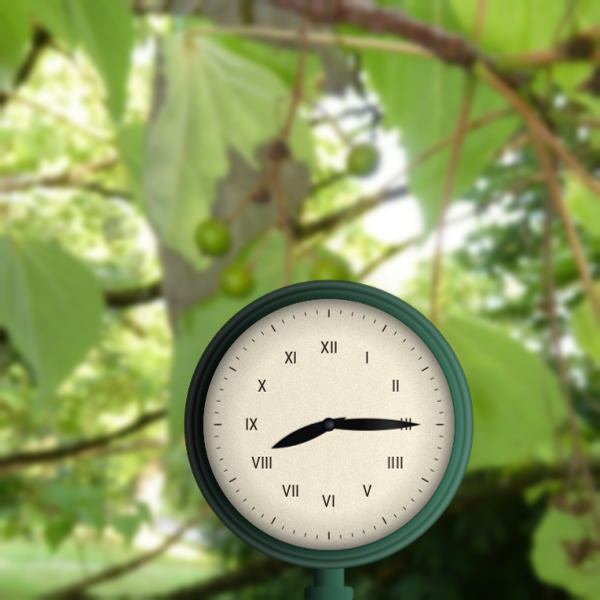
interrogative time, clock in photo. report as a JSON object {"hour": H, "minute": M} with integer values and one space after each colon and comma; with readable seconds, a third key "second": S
{"hour": 8, "minute": 15}
